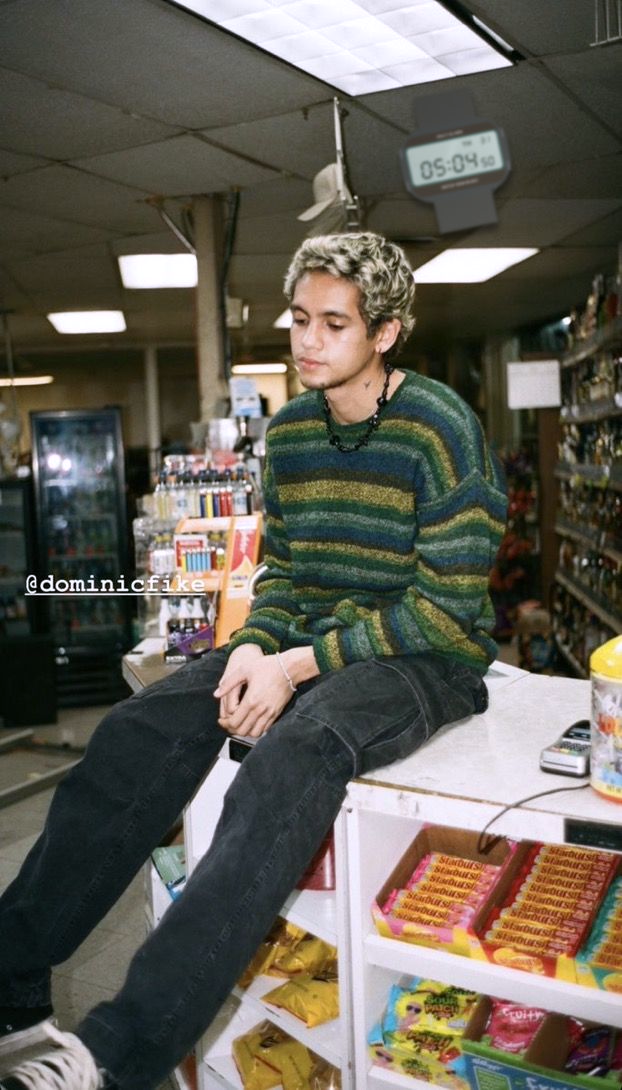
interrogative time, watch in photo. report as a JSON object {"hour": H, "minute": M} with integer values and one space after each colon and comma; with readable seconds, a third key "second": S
{"hour": 5, "minute": 4}
